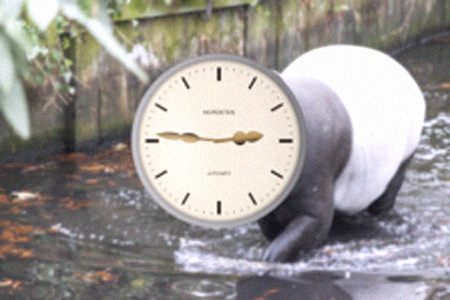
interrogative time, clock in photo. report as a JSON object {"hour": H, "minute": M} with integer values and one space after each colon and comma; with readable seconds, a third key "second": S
{"hour": 2, "minute": 46}
